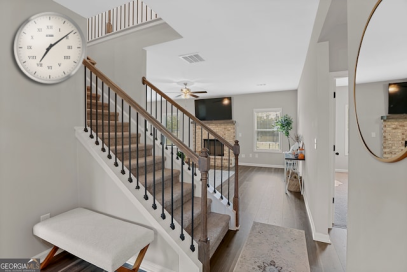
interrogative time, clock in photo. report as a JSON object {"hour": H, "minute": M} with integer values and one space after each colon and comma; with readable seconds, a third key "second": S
{"hour": 7, "minute": 9}
